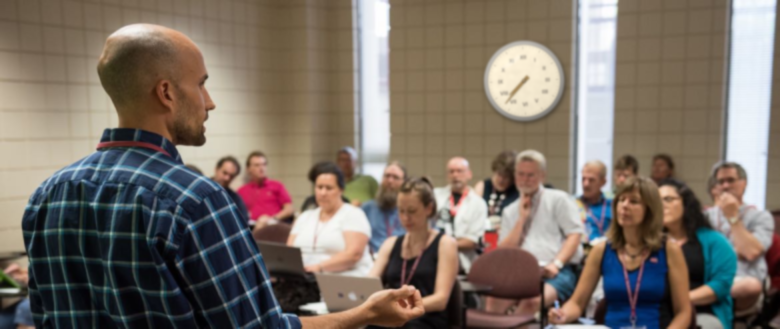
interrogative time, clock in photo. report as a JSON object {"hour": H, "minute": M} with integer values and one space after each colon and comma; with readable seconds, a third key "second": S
{"hour": 7, "minute": 37}
